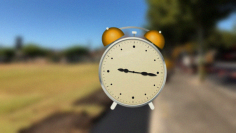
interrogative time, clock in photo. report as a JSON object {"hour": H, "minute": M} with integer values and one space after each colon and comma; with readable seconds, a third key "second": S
{"hour": 9, "minute": 16}
